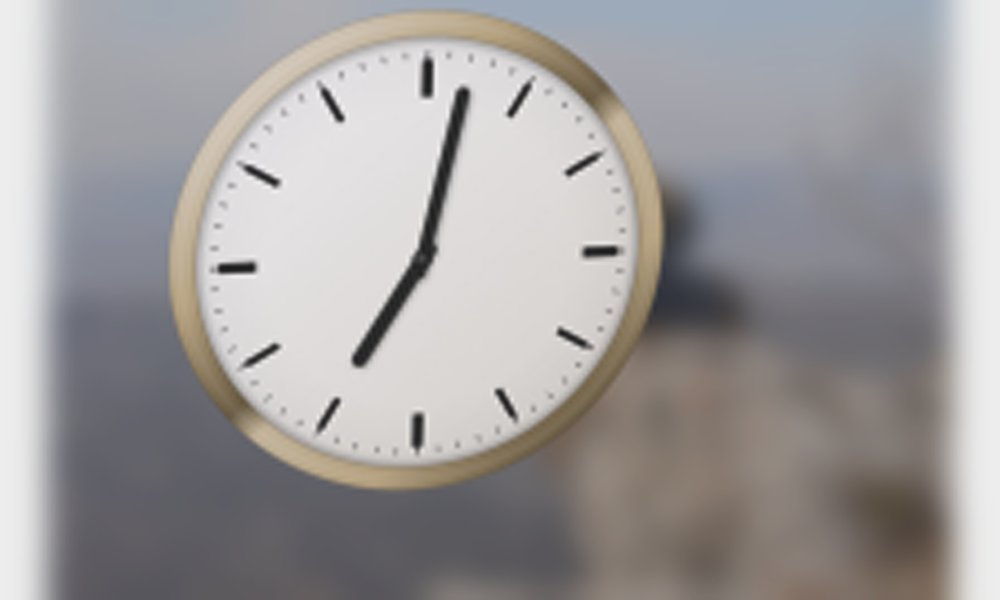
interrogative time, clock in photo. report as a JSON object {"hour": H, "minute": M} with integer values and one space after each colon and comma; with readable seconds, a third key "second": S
{"hour": 7, "minute": 2}
